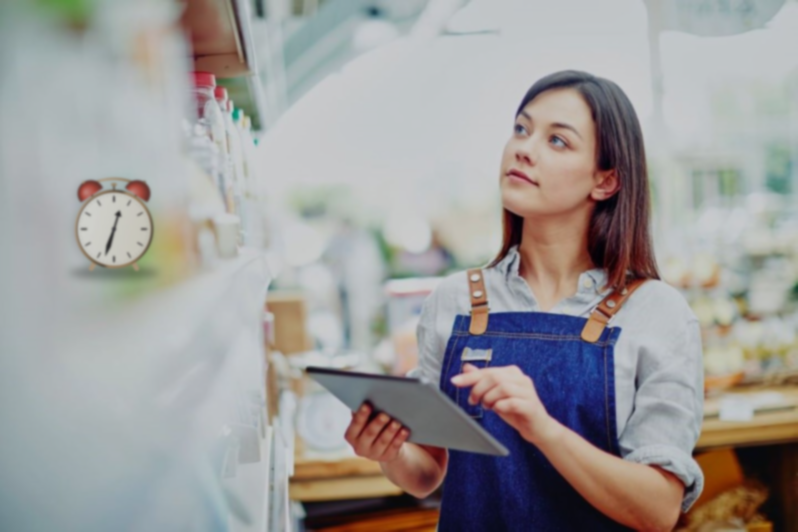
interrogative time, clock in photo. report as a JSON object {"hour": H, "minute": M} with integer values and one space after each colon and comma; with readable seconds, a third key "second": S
{"hour": 12, "minute": 33}
